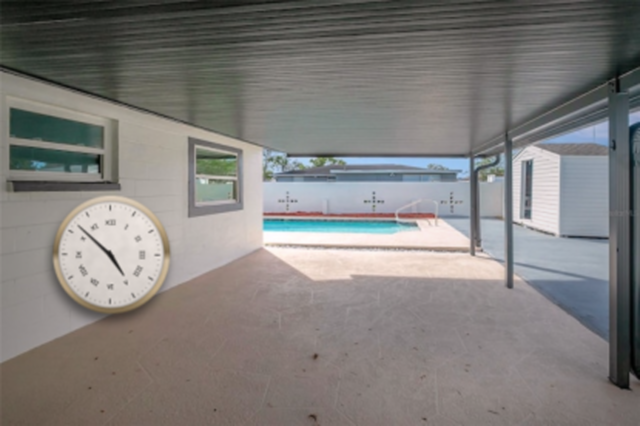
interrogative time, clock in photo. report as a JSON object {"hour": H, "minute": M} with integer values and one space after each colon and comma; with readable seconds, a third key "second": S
{"hour": 4, "minute": 52}
